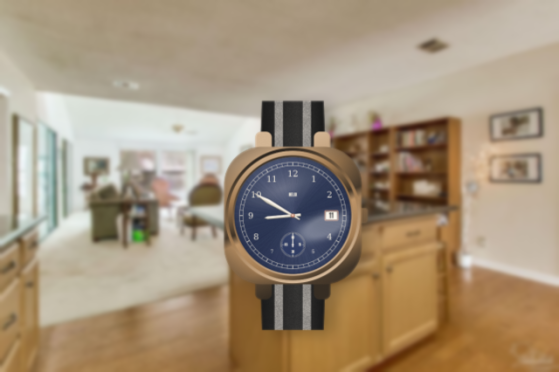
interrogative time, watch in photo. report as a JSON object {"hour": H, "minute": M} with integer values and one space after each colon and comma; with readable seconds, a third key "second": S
{"hour": 8, "minute": 50}
